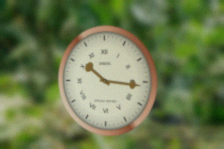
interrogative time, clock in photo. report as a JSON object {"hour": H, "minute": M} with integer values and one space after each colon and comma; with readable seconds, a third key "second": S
{"hour": 10, "minute": 16}
